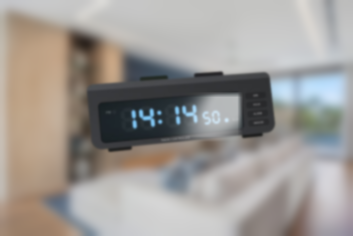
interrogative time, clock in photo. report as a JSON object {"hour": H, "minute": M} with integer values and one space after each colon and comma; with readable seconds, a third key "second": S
{"hour": 14, "minute": 14, "second": 50}
